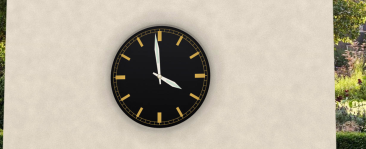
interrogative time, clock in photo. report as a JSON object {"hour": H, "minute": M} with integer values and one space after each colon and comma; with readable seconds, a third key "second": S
{"hour": 3, "minute": 59}
